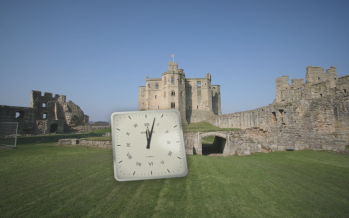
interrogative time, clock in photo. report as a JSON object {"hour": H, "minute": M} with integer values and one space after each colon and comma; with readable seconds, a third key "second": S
{"hour": 12, "minute": 3}
